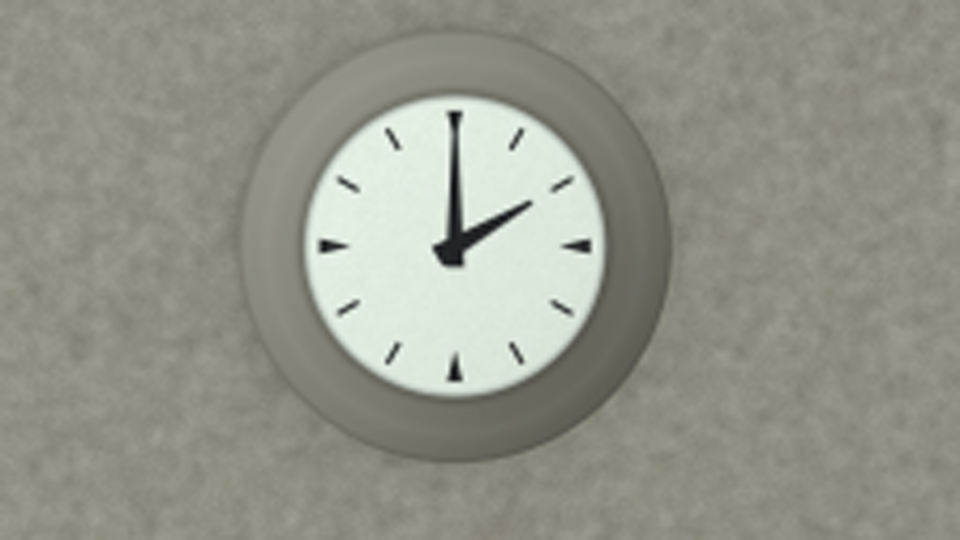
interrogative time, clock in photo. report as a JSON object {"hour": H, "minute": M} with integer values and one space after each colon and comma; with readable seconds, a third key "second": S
{"hour": 2, "minute": 0}
